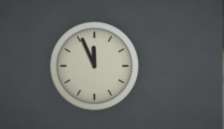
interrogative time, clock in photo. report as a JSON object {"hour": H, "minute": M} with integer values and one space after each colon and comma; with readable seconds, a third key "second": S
{"hour": 11, "minute": 56}
